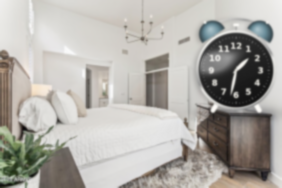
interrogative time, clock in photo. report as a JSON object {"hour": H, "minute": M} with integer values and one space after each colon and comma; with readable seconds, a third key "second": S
{"hour": 1, "minute": 32}
